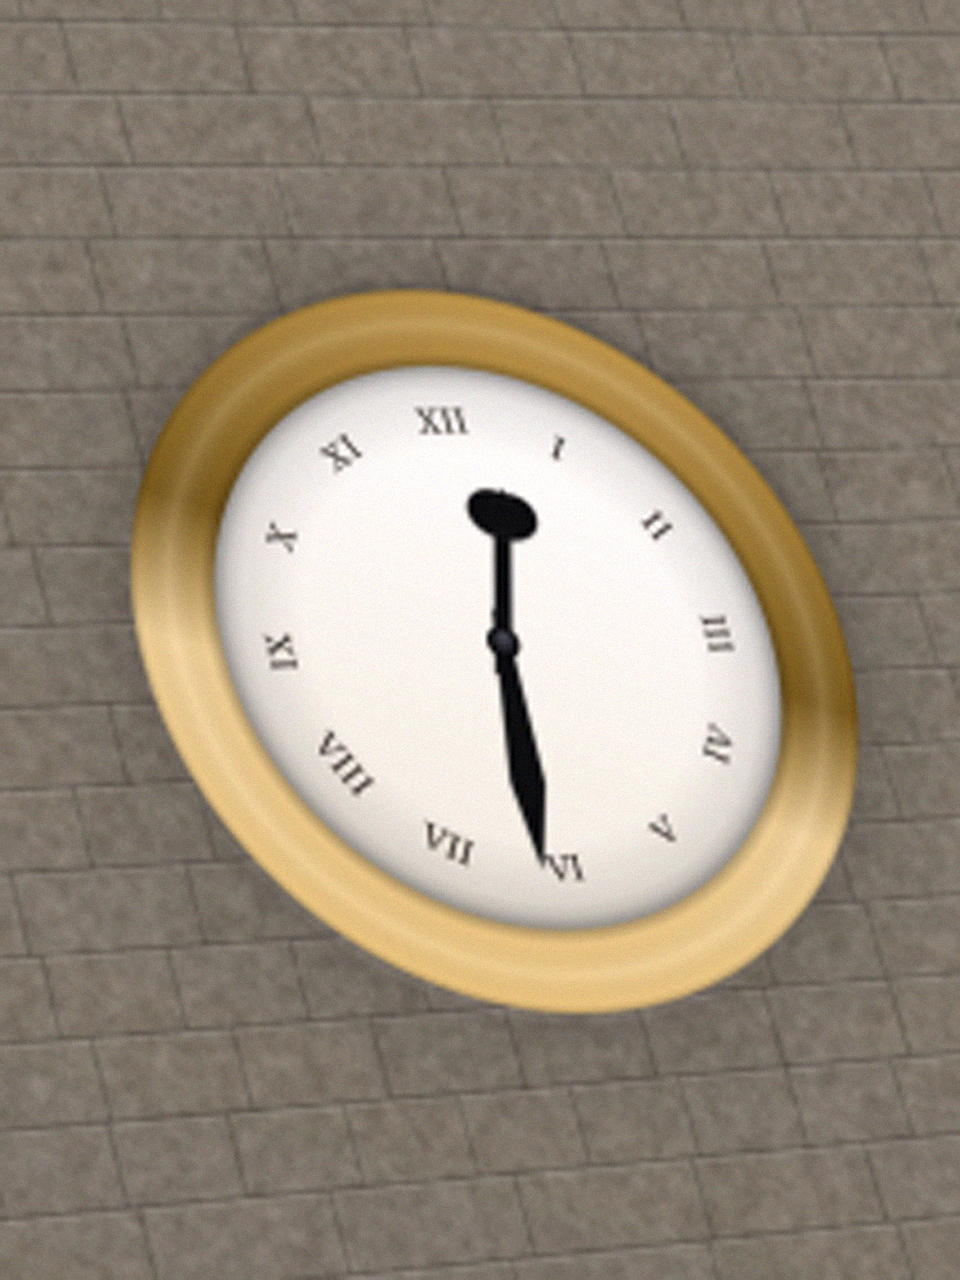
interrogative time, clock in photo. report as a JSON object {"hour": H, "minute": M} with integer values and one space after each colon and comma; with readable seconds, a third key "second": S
{"hour": 12, "minute": 31}
